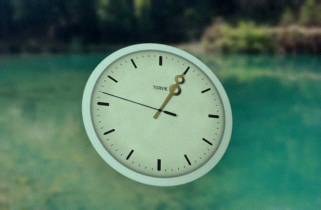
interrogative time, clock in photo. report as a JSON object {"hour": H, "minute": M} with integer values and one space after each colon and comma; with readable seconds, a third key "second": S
{"hour": 1, "minute": 4, "second": 47}
